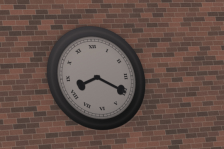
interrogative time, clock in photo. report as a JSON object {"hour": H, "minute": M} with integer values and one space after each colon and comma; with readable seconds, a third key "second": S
{"hour": 8, "minute": 20}
